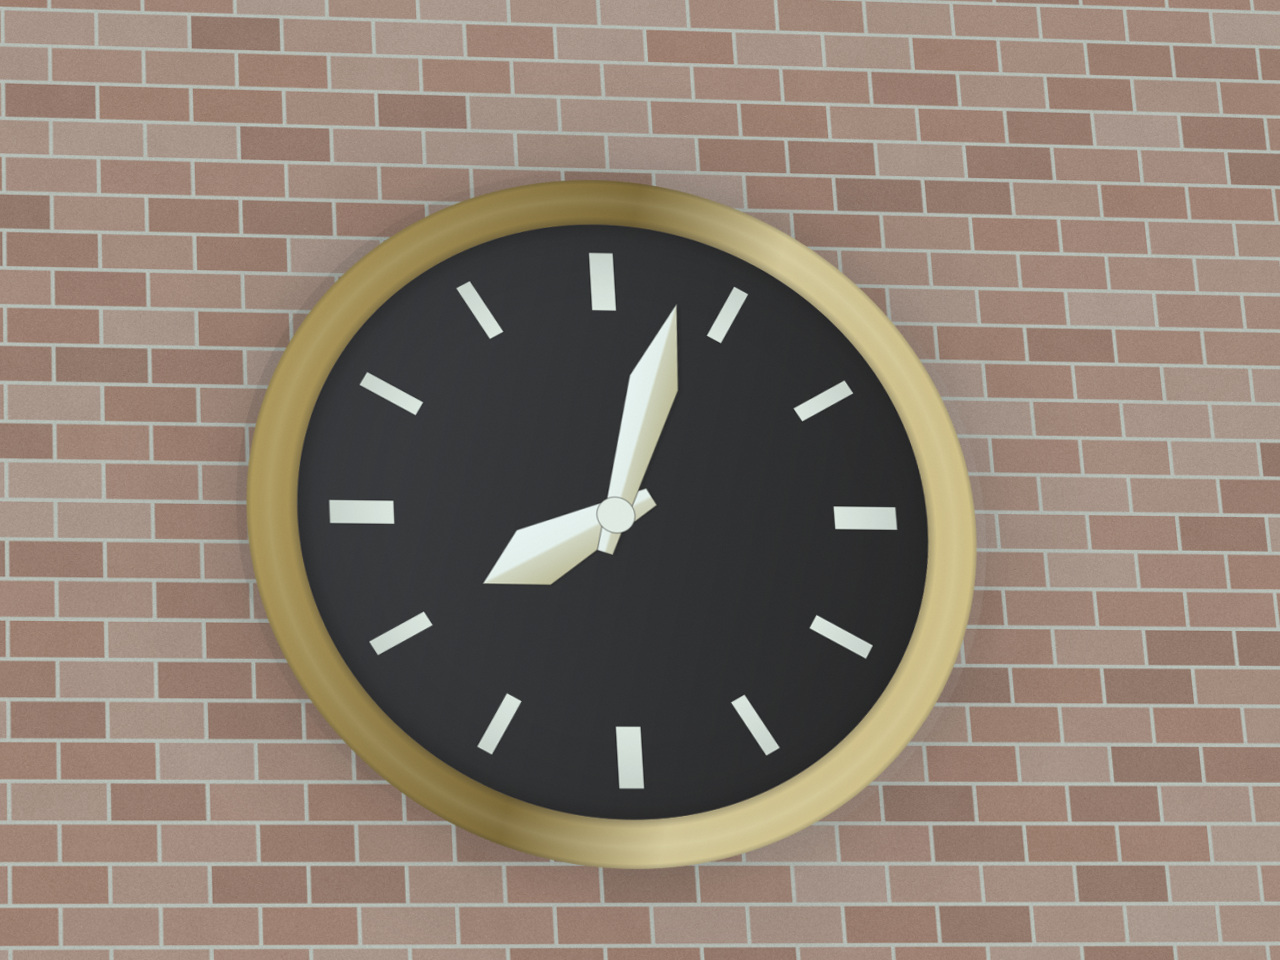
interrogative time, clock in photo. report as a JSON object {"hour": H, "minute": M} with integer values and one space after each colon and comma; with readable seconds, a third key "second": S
{"hour": 8, "minute": 3}
